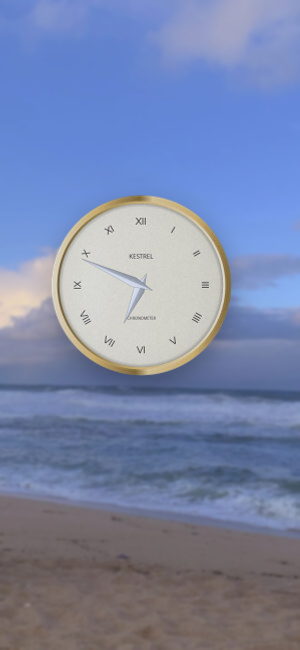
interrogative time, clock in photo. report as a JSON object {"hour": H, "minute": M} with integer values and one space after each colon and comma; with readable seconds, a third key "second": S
{"hour": 6, "minute": 49}
